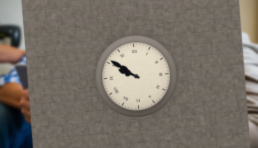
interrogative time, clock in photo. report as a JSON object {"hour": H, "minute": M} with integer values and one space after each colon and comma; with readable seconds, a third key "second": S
{"hour": 9, "minute": 51}
